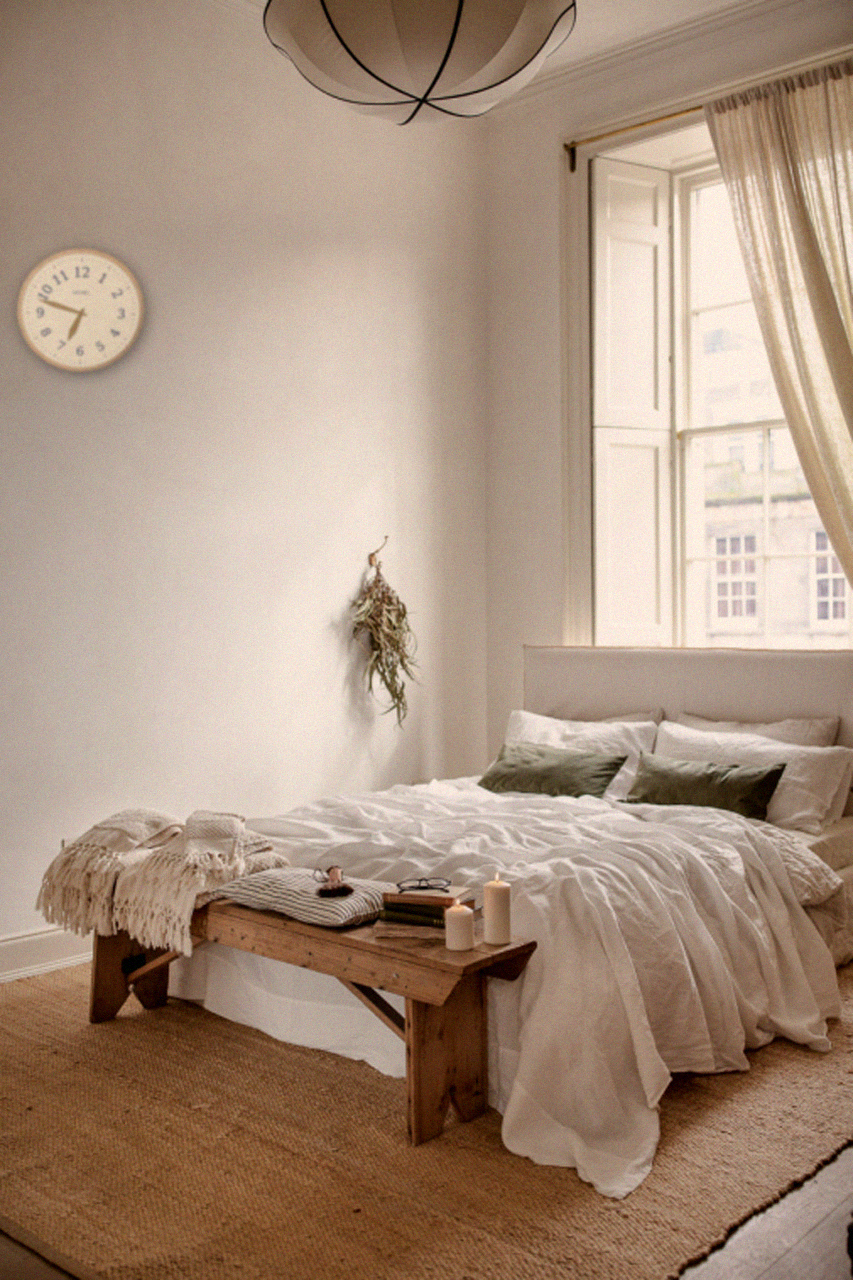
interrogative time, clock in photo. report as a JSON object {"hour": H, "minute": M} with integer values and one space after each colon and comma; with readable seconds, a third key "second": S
{"hour": 6, "minute": 48}
